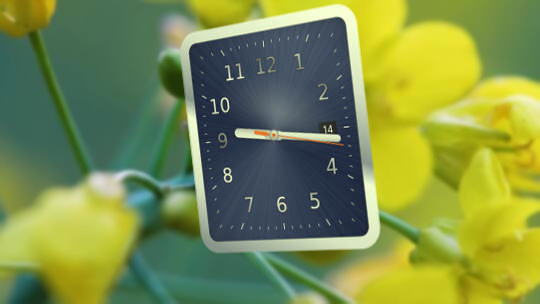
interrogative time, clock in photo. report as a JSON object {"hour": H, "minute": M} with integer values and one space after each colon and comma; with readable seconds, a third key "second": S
{"hour": 9, "minute": 16, "second": 17}
